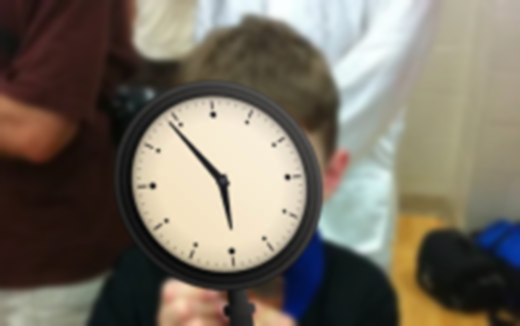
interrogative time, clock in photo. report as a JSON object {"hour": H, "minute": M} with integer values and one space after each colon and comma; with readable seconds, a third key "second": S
{"hour": 5, "minute": 54}
